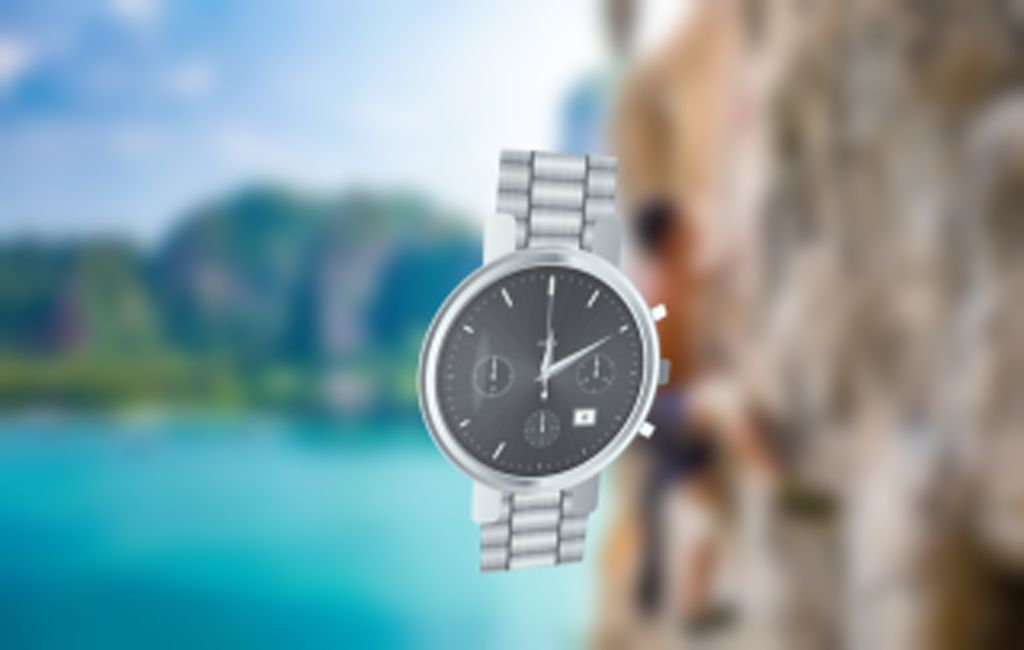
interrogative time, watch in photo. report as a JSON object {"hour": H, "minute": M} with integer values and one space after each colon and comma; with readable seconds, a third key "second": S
{"hour": 12, "minute": 10}
